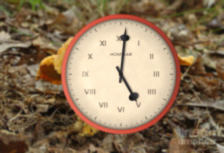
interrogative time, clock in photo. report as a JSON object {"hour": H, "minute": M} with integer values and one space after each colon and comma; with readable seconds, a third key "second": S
{"hour": 5, "minute": 1}
